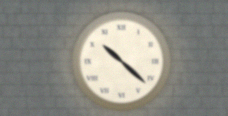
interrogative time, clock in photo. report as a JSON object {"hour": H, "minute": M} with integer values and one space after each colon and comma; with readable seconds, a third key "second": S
{"hour": 10, "minute": 22}
